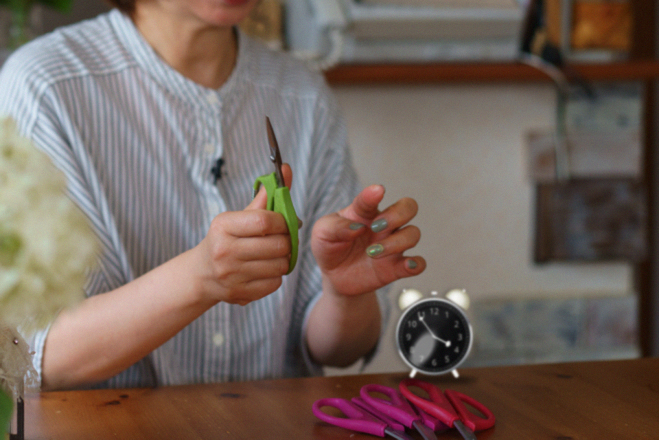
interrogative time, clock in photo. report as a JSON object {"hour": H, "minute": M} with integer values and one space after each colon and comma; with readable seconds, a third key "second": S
{"hour": 3, "minute": 54}
